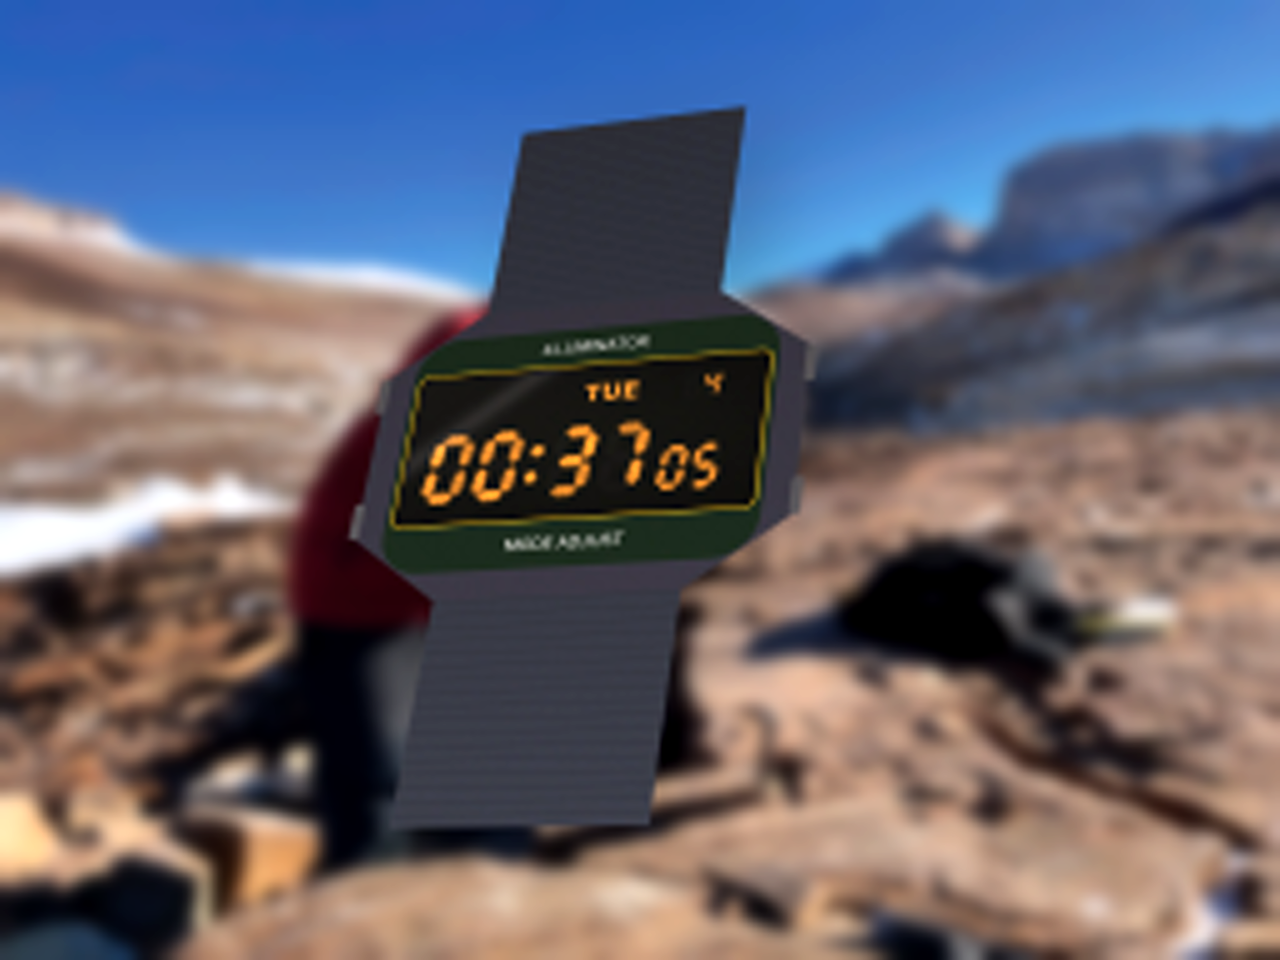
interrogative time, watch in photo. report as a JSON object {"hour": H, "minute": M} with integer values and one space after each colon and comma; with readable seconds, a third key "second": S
{"hour": 0, "minute": 37, "second": 5}
